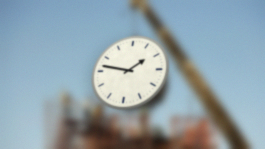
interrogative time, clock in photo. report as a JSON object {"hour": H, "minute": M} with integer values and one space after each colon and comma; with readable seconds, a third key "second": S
{"hour": 1, "minute": 47}
